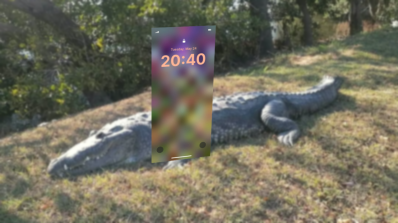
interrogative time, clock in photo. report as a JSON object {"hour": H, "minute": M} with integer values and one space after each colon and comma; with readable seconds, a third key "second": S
{"hour": 20, "minute": 40}
